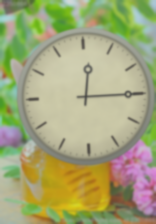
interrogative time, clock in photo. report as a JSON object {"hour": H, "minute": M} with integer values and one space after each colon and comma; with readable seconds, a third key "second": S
{"hour": 12, "minute": 15}
